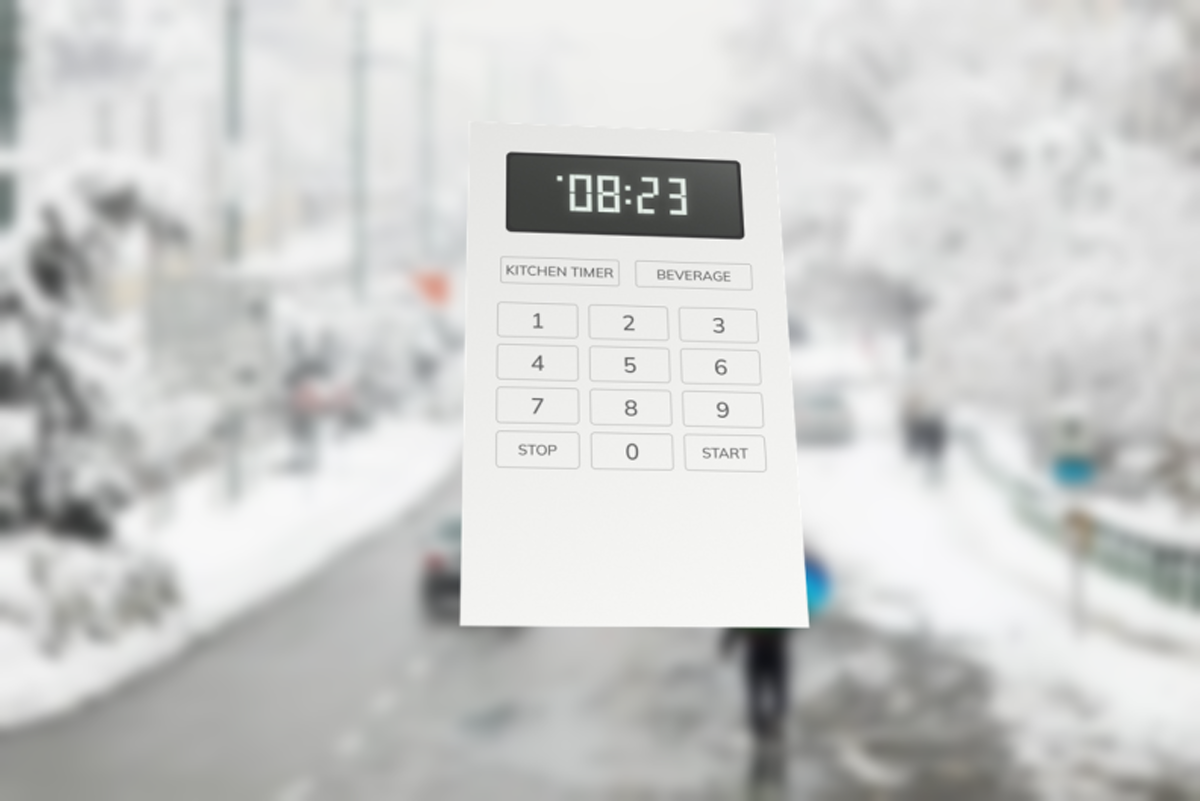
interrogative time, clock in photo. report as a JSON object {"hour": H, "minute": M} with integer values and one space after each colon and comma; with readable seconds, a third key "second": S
{"hour": 8, "minute": 23}
